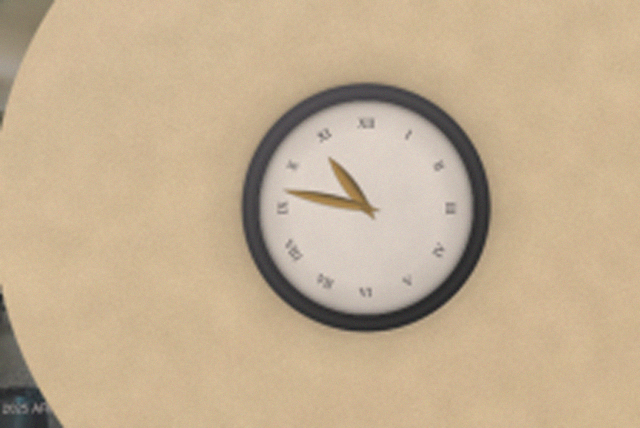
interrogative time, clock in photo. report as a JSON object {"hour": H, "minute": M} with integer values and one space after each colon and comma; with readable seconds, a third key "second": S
{"hour": 10, "minute": 47}
